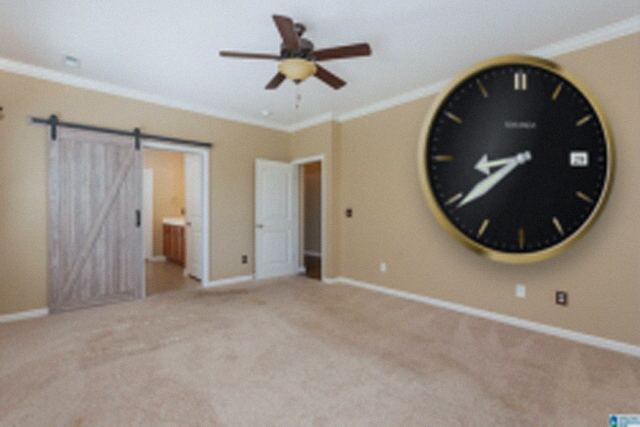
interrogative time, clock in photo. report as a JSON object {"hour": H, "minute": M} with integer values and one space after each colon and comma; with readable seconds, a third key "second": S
{"hour": 8, "minute": 39}
